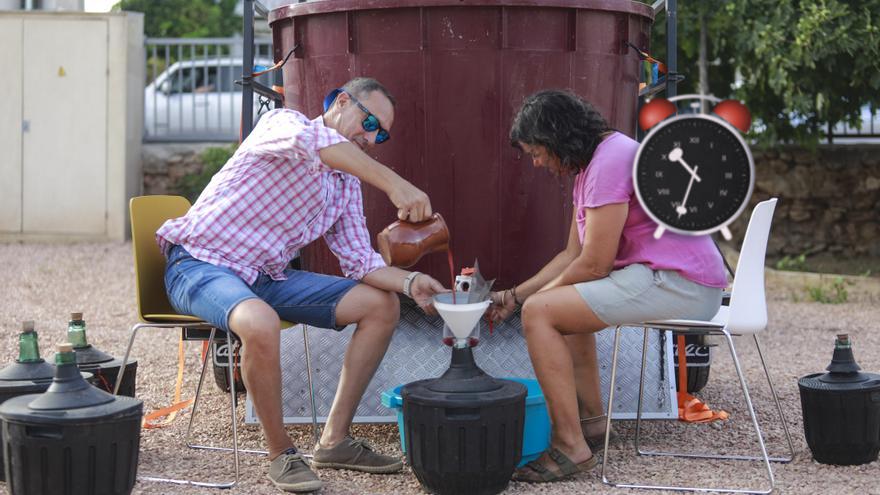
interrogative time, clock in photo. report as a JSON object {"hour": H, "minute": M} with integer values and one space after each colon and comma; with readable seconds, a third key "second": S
{"hour": 10, "minute": 33}
